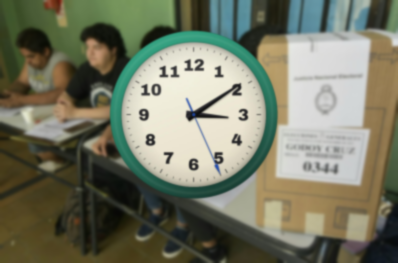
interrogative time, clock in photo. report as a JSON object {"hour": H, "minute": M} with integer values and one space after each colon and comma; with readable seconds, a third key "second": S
{"hour": 3, "minute": 9, "second": 26}
